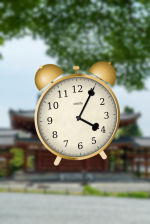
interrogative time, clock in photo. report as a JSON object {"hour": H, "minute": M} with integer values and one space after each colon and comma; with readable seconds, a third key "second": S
{"hour": 4, "minute": 5}
